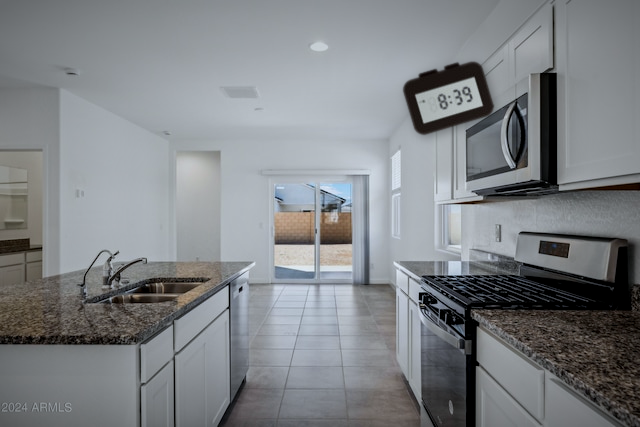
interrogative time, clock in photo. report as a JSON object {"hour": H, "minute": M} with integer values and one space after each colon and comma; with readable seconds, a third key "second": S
{"hour": 8, "minute": 39}
